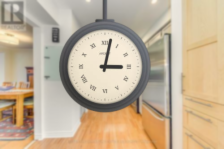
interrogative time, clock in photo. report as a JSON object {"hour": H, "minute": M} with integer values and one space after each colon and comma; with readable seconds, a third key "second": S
{"hour": 3, "minute": 2}
